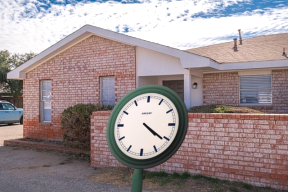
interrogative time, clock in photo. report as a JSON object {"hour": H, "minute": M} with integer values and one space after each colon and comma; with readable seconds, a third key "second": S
{"hour": 4, "minute": 21}
